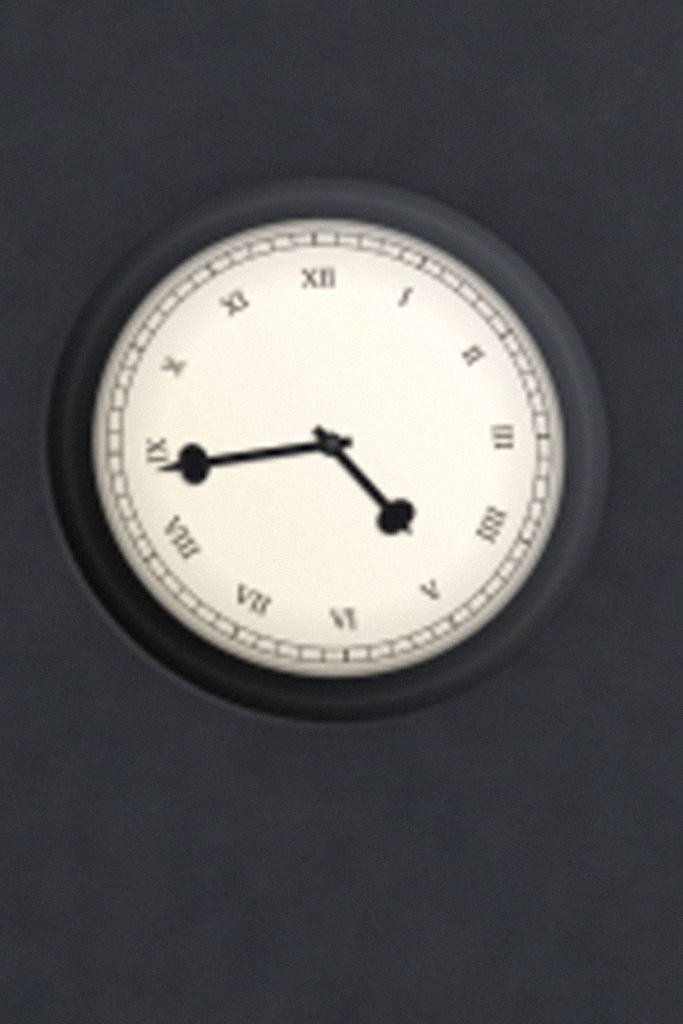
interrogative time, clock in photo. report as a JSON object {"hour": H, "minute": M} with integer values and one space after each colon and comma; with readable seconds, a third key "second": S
{"hour": 4, "minute": 44}
